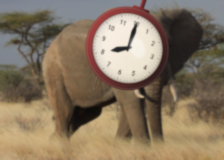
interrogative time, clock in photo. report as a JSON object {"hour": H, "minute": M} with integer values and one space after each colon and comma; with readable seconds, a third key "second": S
{"hour": 8, "minute": 0}
